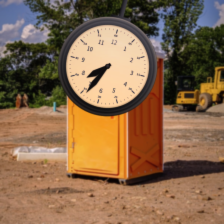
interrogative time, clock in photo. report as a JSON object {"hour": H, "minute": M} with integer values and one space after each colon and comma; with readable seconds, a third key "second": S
{"hour": 7, "minute": 34}
